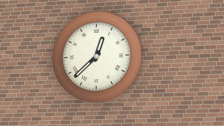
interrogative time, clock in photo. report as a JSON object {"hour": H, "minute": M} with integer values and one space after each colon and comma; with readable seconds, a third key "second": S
{"hour": 12, "minute": 38}
